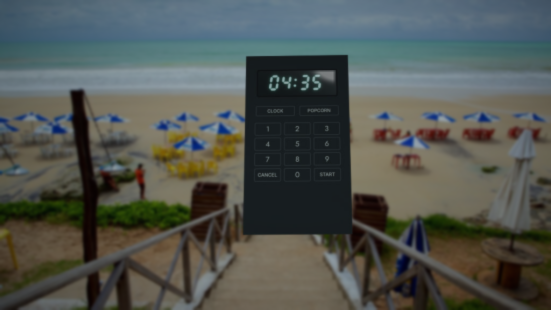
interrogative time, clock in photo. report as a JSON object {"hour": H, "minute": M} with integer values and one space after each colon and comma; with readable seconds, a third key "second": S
{"hour": 4, "minute": 35}
